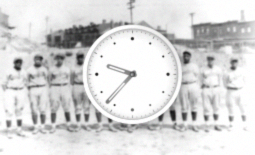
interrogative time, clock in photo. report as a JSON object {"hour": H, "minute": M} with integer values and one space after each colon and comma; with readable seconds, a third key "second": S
{"hour": 9, "minute": 37}
